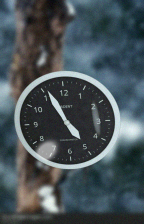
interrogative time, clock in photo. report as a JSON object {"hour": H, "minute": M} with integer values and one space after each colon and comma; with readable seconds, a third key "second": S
{"hour": 4, "minute": 56}
